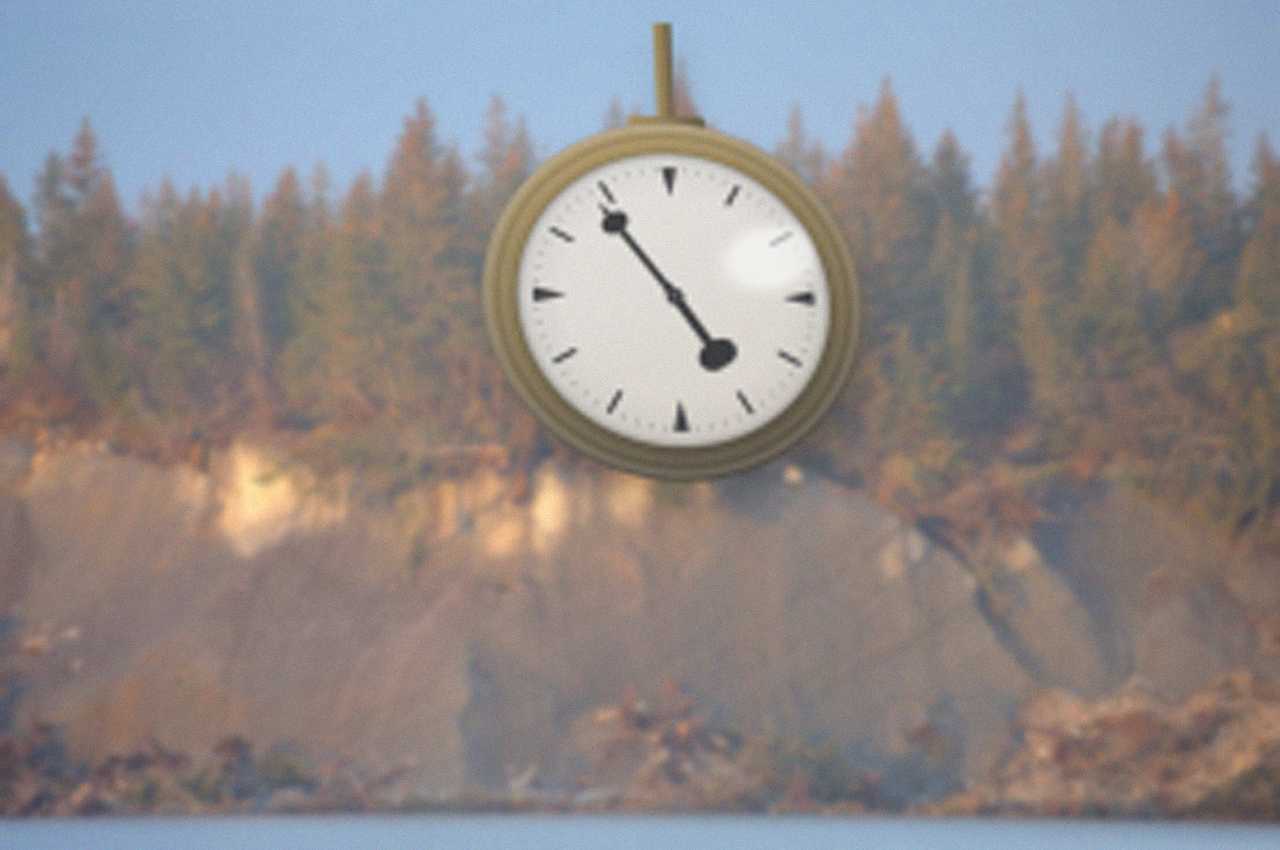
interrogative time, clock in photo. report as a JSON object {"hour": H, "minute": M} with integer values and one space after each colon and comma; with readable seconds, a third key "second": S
{"hour": 4, "minute": 54}
